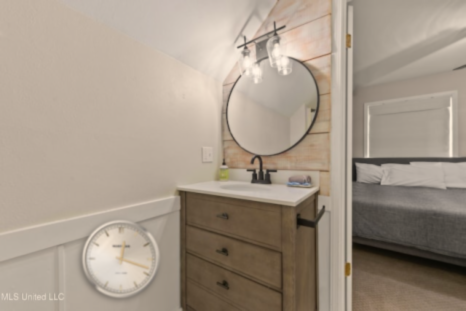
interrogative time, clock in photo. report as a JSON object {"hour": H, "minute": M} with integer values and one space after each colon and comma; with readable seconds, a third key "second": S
{"hour": 12, "minute": 18}
